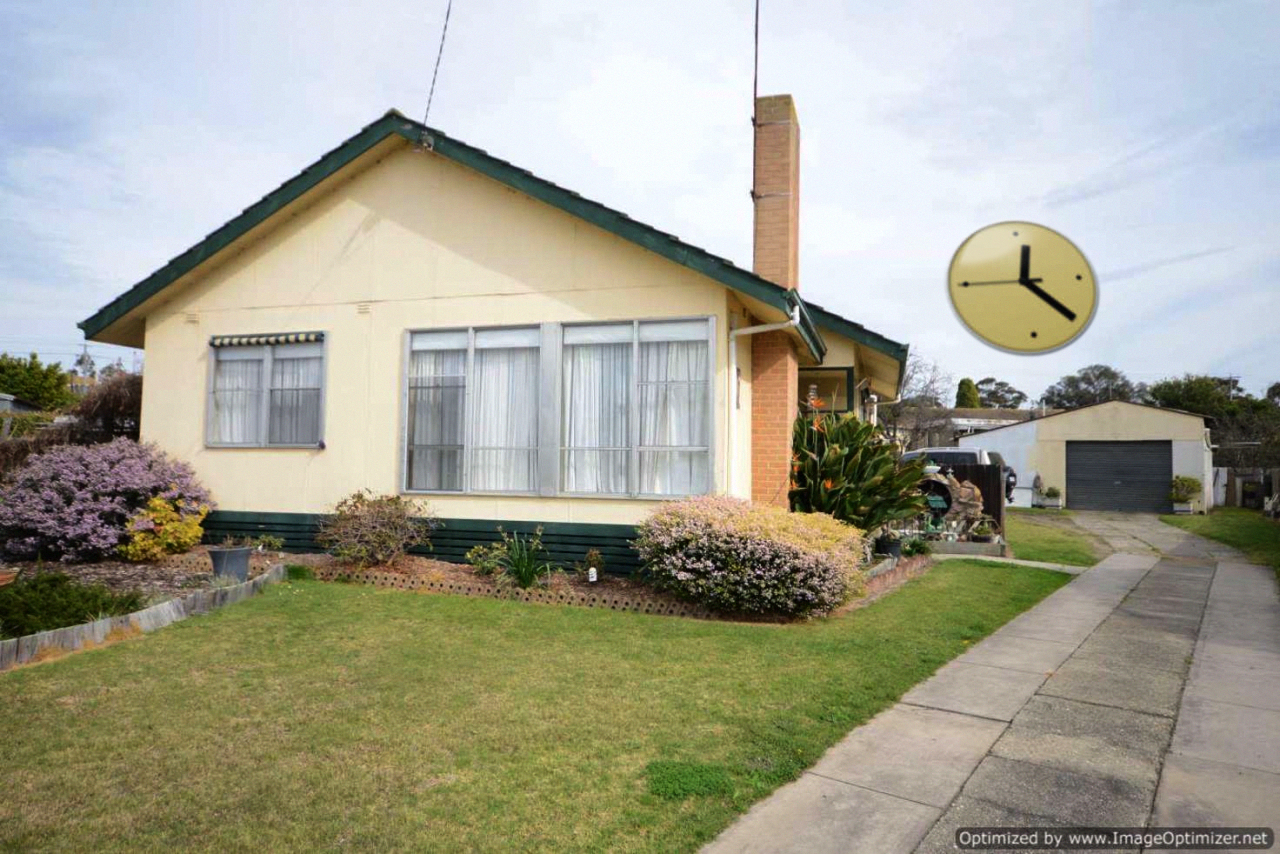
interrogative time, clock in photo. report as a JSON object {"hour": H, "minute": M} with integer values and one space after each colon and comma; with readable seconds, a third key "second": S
{"hour": 12, "minute": 22, "second": 45}
